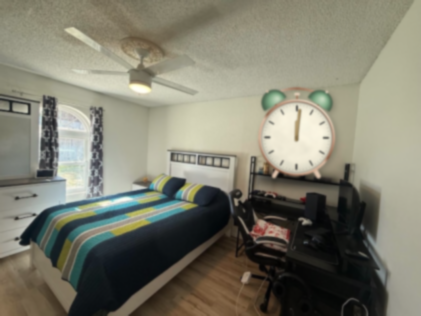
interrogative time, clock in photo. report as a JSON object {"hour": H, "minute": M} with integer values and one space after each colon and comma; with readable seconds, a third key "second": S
{"hour": 12, "minute": 1}
